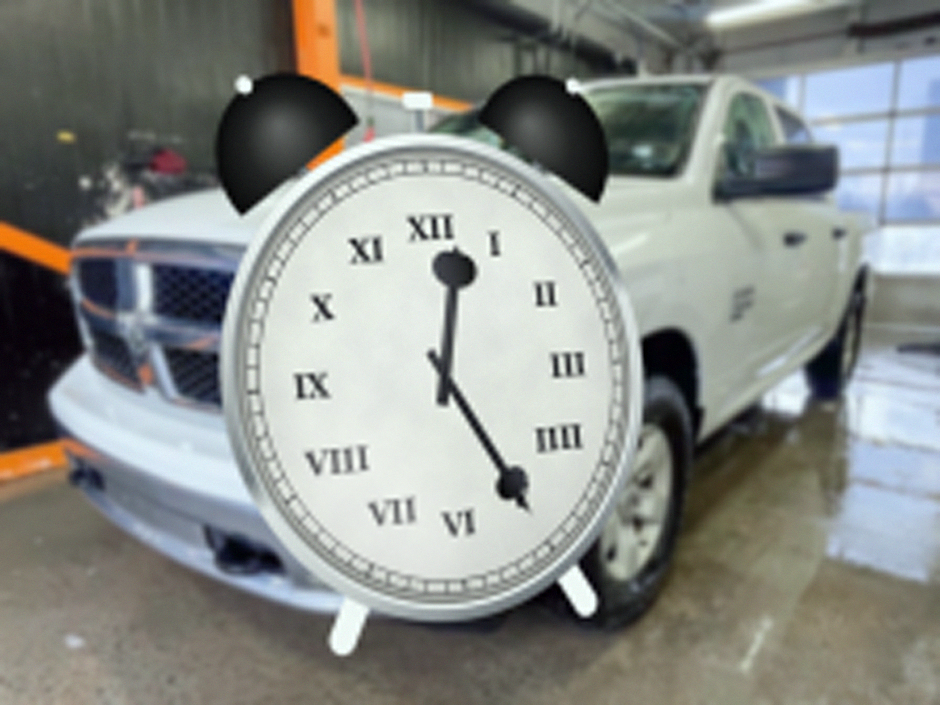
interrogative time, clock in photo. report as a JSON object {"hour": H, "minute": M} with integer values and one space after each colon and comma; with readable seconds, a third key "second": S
{"hour": 12, "minute": 25}
